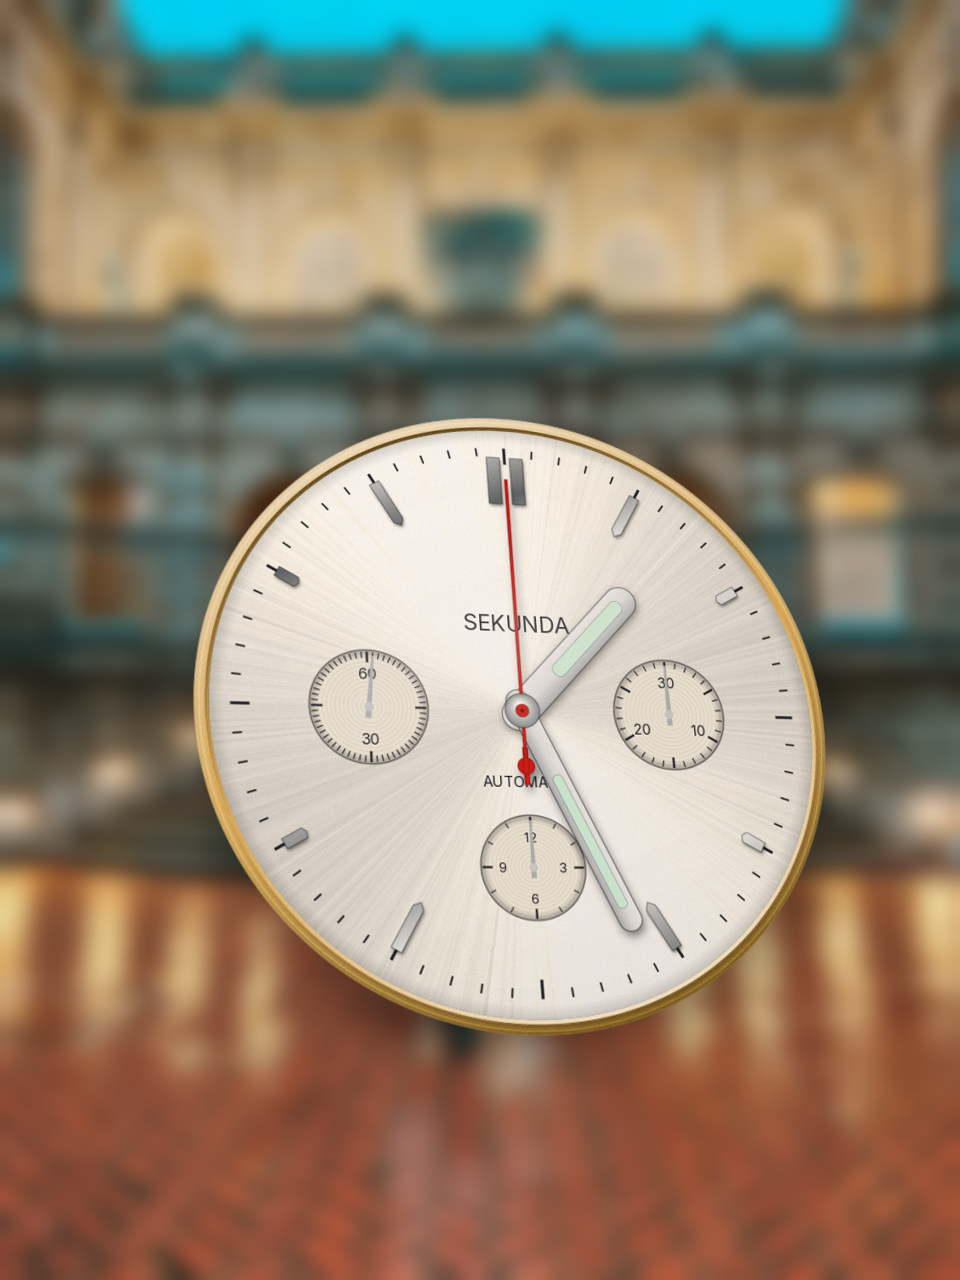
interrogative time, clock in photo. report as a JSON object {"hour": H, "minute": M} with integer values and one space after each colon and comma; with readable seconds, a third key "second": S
{"hour": 1, "minute": 26, "second": 1}
